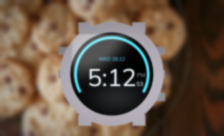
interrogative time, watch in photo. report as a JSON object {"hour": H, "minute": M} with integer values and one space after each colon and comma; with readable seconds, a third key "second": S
{"hour": 5, "minute": 12}
